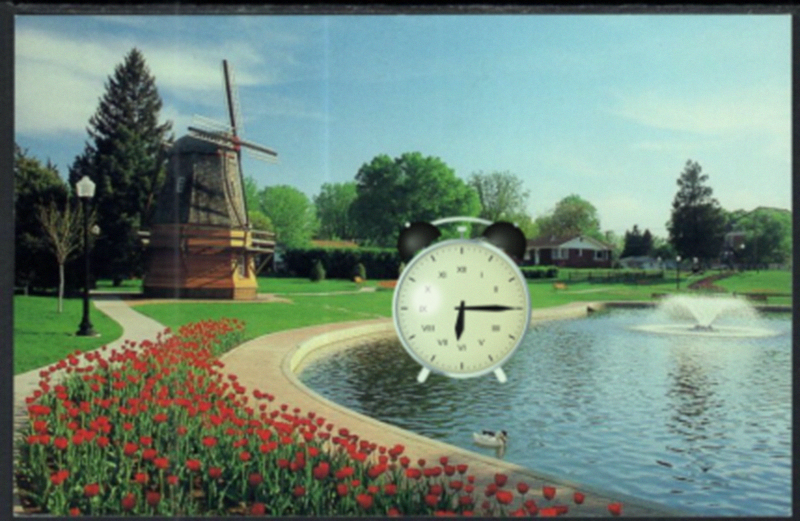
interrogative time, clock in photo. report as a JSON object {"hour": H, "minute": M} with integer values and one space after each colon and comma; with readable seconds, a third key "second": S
{"hour": 6, "minute": 15}
